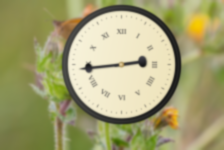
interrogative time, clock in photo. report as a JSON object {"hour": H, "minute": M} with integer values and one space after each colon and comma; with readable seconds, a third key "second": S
{"hour": 2, "minute": 44}
